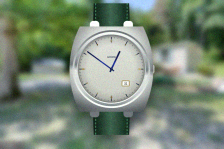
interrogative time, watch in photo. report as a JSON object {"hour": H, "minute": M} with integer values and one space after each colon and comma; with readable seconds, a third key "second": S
{"hour": 12, "minute": 51}
